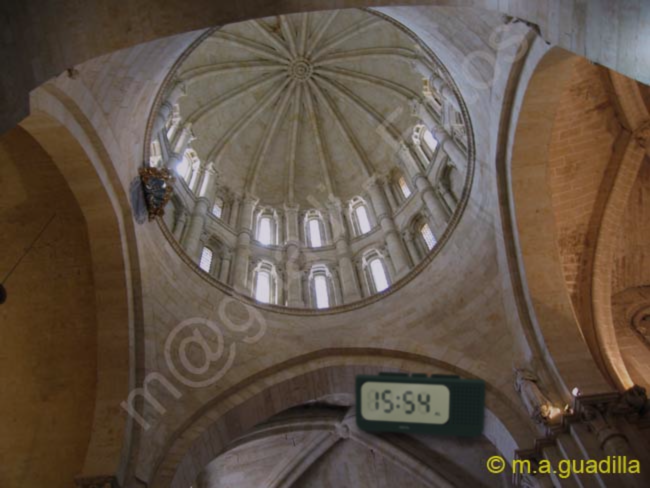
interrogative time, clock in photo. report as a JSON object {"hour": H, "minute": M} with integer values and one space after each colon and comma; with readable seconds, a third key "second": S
{"hour": 15, "minute": 54}
